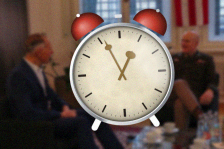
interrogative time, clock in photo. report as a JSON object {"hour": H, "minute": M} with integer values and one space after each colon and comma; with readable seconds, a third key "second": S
{"hour": 12, "minute": 56}
